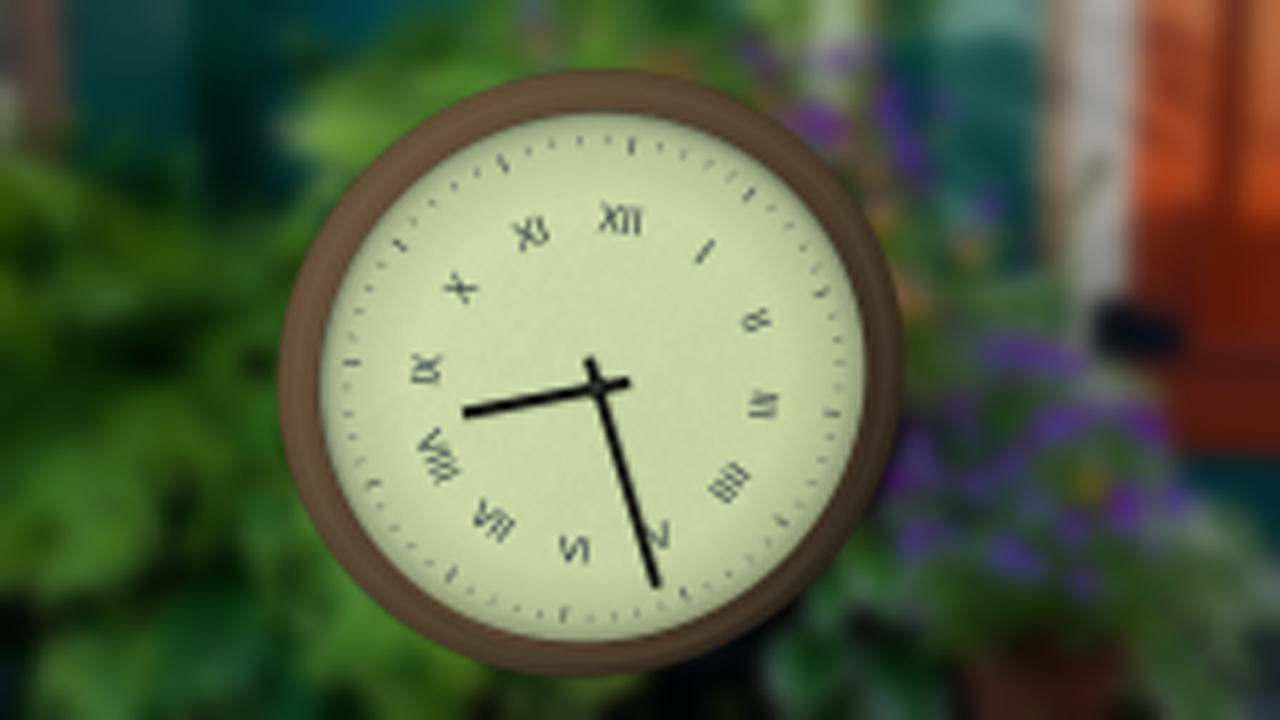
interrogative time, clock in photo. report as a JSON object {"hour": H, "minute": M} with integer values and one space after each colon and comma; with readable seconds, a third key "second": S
{"hour": 8, "minute": 26}
